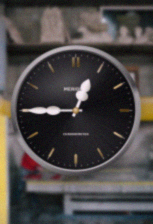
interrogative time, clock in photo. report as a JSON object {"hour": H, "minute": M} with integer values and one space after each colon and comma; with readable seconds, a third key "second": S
{"hour": 12, "minute": 45}
